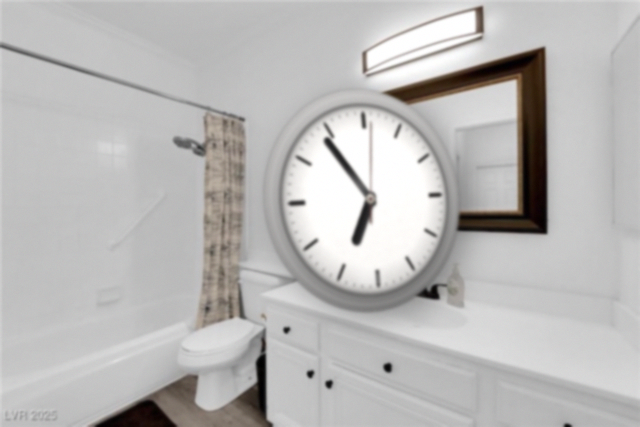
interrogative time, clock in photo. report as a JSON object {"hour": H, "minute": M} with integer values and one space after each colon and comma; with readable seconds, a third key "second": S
{"hour": 6, "minute": 54, "second": 1}
